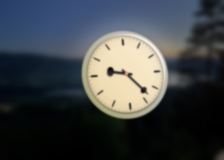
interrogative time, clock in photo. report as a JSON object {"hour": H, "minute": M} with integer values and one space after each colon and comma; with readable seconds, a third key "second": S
{"hour": 9, "minute": 23}
